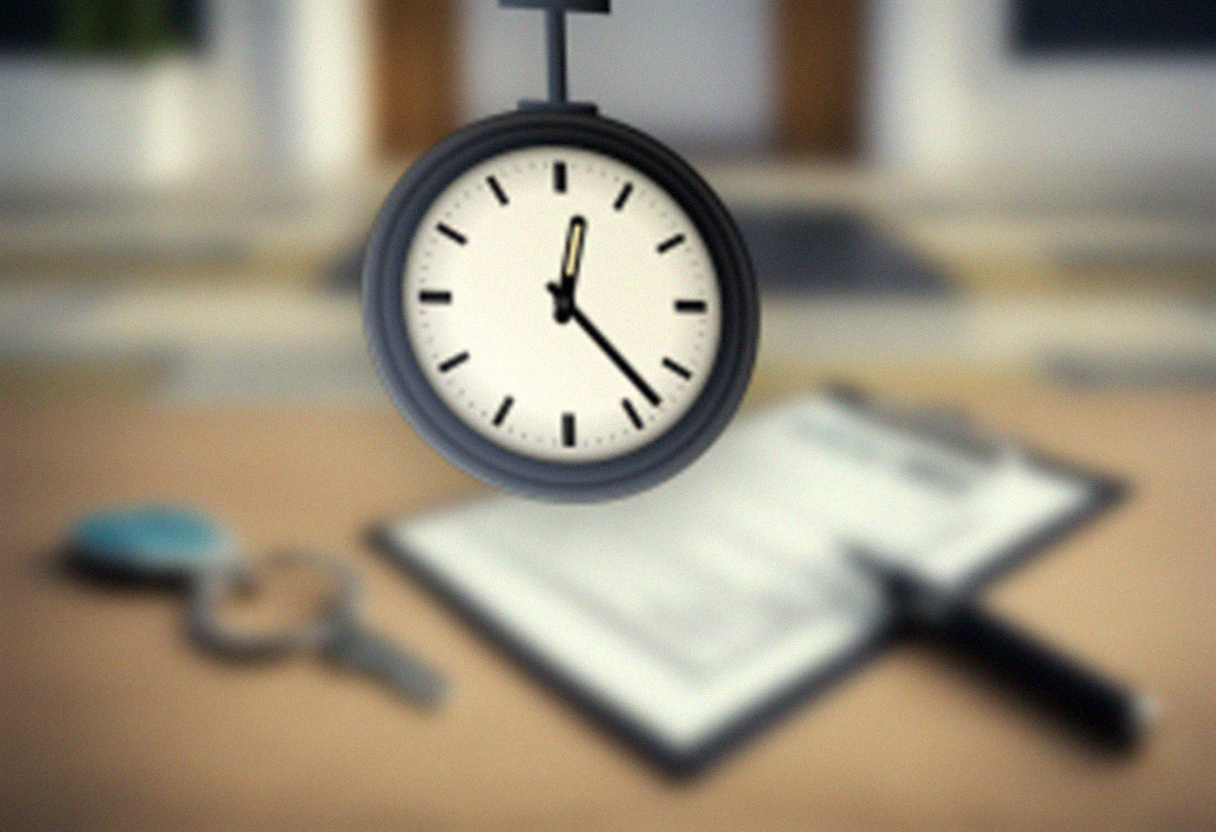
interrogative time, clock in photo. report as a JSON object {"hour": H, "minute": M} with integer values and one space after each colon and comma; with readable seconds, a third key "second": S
{"hour": 12, "minute": 23}
